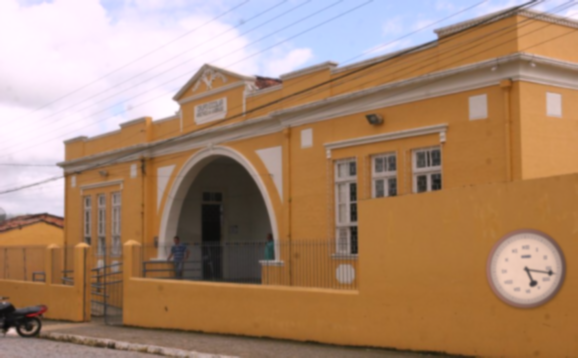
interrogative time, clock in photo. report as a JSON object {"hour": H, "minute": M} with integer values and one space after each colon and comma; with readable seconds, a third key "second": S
{"hour": 5, "minute": 17}
